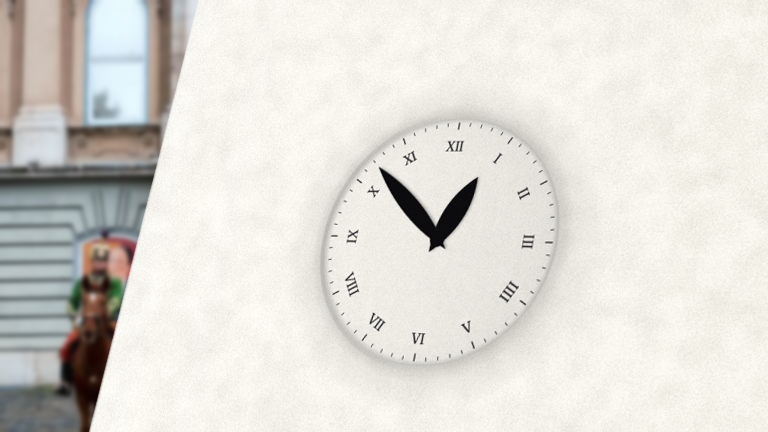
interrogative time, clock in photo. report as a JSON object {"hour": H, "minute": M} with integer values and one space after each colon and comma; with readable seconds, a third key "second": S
{"hour": 12, "minute": 52}
